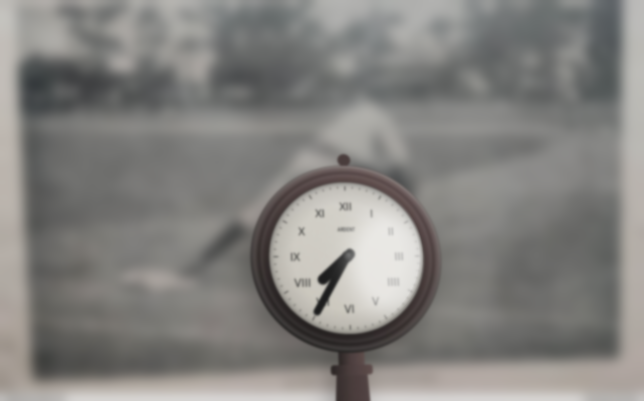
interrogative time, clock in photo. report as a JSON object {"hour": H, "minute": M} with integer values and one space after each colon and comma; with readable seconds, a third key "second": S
{"hour": 7, "minute": 35}
